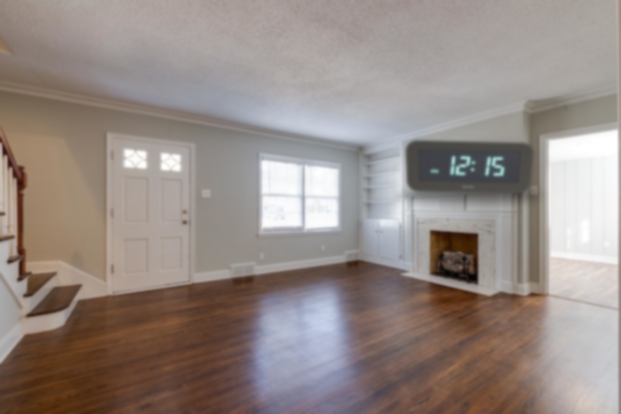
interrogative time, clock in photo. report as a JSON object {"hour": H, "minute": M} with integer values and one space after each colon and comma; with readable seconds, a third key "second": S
{"hour": 12, "minute": 15}
